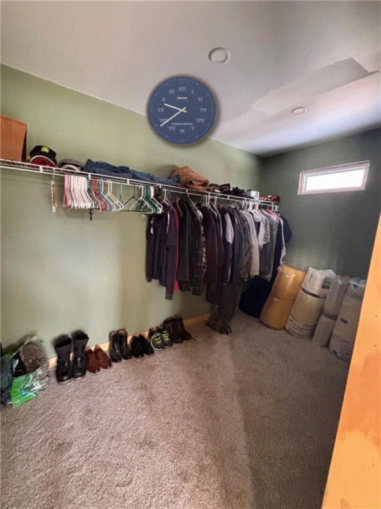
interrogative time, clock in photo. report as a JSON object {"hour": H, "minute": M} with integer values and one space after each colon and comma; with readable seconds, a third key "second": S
{"hour": 9, "minute": 39}
